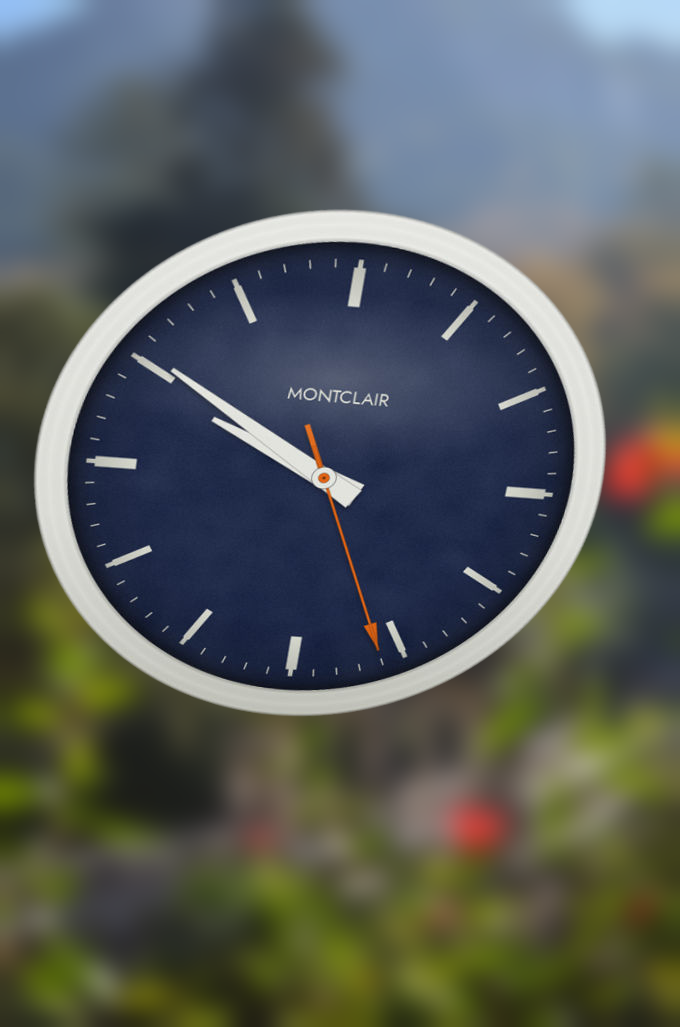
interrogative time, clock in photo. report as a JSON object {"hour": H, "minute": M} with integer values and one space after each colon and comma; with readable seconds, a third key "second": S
{"hour": 9, "minute": 50, "second": 26}
